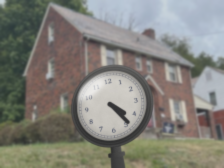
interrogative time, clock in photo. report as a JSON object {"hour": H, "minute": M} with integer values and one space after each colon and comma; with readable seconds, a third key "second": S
{"hour": 4, "minute": 24}
